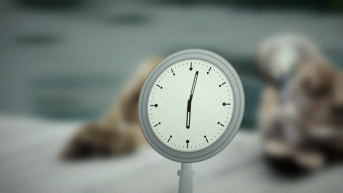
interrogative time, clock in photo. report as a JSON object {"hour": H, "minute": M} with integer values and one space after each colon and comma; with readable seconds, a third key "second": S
{"hour": 6, "minute": 2}
